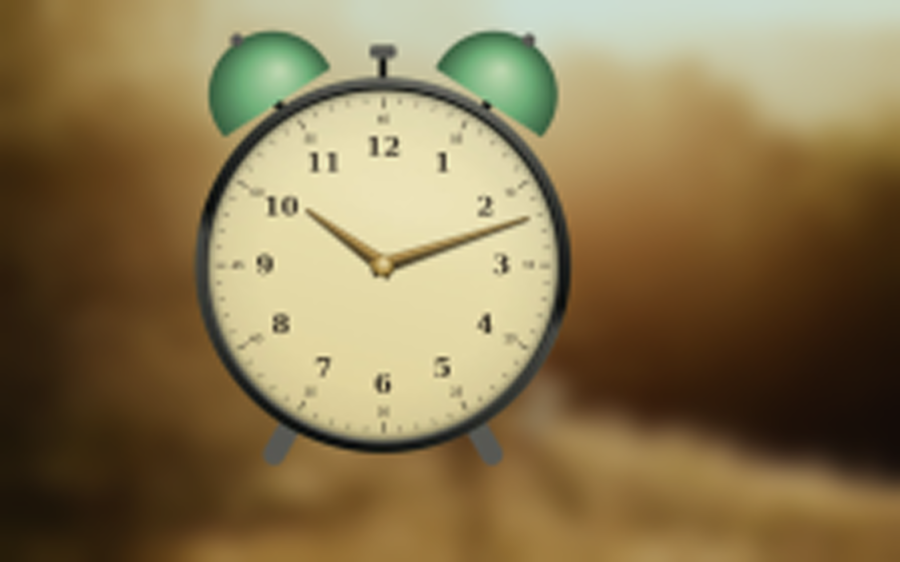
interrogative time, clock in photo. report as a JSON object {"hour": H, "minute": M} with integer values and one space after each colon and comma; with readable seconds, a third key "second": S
{"hour": 10, "minute": 12}
